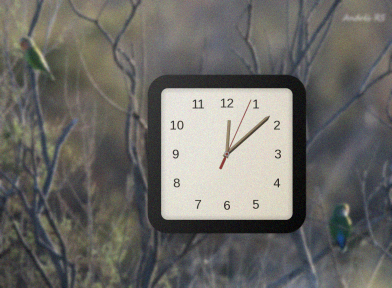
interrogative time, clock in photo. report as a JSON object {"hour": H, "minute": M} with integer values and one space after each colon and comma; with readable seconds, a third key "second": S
{"hour": 12, "minute": 8, "second": 4}
